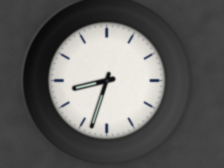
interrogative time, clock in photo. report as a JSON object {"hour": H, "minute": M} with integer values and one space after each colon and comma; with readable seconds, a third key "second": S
{"hour": 8, "minute": 33}
